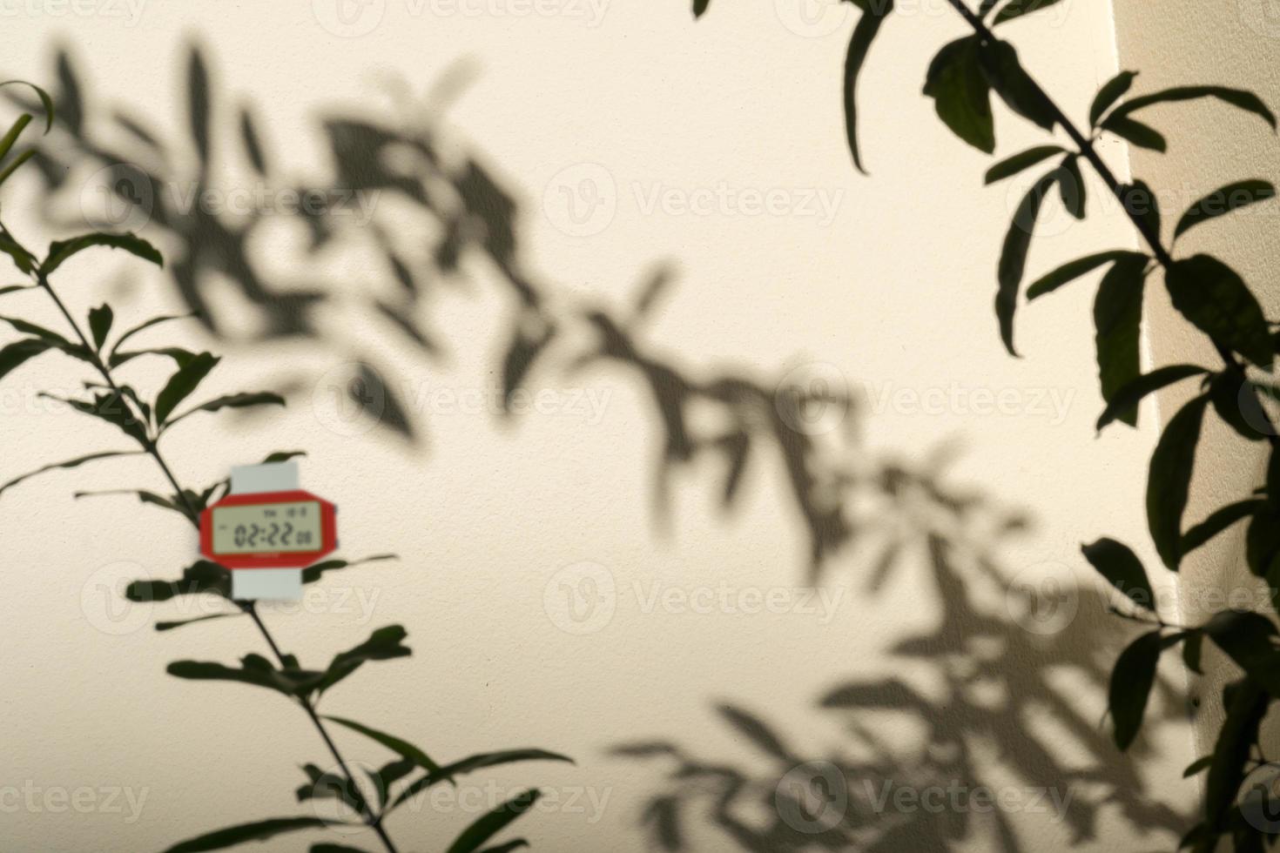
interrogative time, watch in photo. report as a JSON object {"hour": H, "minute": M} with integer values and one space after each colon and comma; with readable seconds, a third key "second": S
{"hour": 2, "minute": 22}
